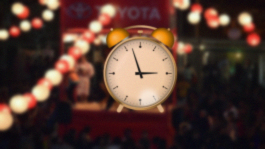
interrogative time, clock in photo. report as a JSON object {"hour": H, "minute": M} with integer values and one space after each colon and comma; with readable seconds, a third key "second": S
{"hour": 2, "minute": 57}
